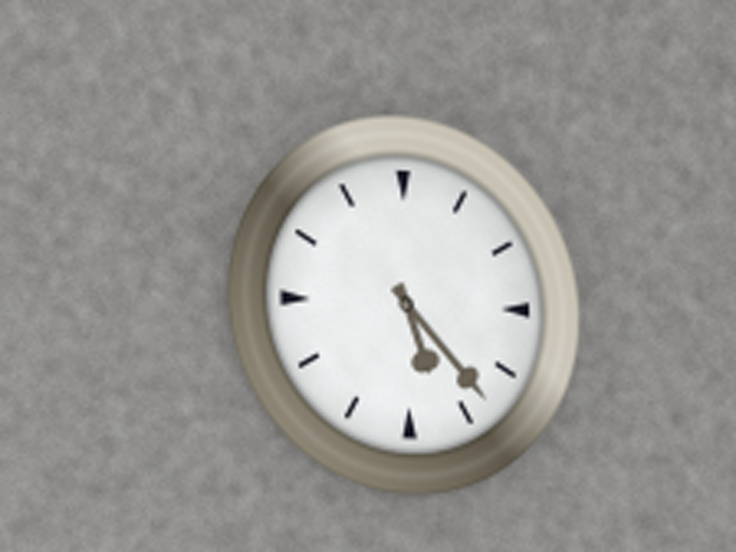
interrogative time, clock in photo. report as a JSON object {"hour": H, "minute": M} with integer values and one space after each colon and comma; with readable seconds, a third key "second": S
{"hour": 5, "minute": 23}
